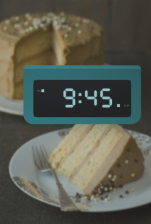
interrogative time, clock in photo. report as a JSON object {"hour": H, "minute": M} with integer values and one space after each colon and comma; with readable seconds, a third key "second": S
{"hour": 9, "minute": 45}
